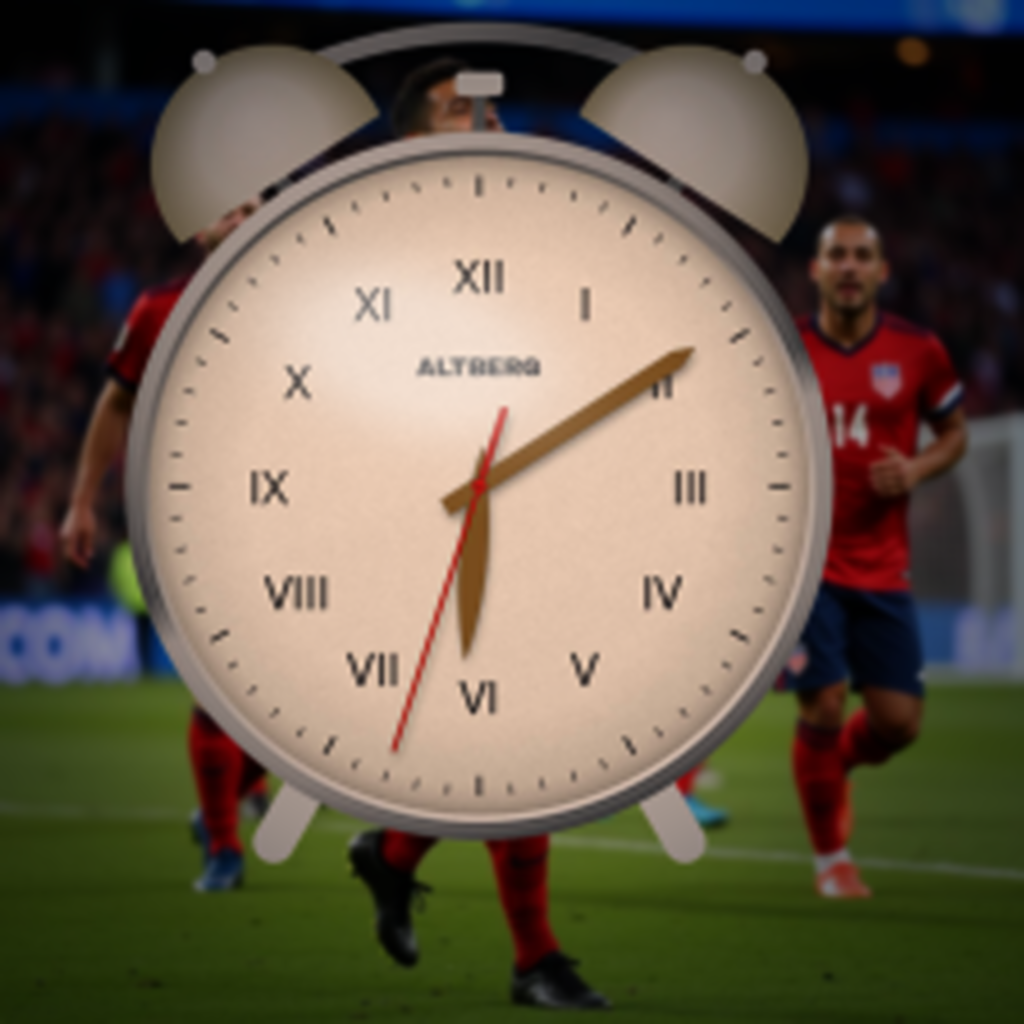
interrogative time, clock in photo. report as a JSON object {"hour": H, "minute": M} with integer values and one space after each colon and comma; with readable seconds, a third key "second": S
{"hour": 6, "minute": 9, "second": 33}
